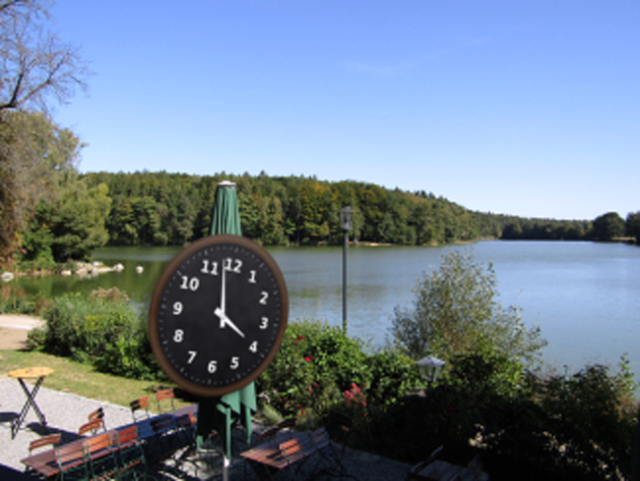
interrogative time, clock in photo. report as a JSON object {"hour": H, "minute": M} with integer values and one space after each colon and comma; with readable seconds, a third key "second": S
{"hour": 3, "minute": 58}
